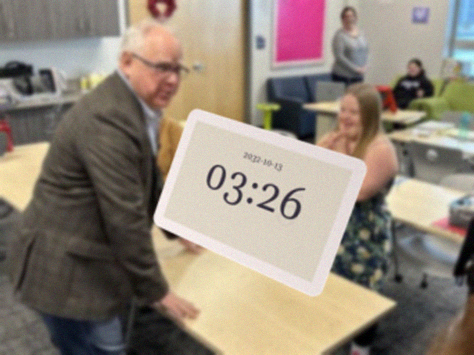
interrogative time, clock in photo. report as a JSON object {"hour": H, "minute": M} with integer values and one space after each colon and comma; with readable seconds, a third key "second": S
{"hour": 3, "minute": 26}
